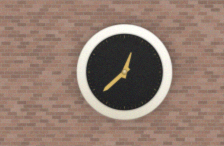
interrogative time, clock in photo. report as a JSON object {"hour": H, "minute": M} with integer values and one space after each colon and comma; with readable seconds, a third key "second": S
{"hour": 12, "minute": 38}
